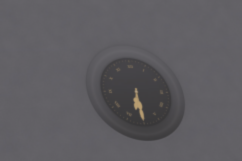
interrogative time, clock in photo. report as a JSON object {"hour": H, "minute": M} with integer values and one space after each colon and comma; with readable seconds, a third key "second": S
{"hour": 6, "minute": 30}
